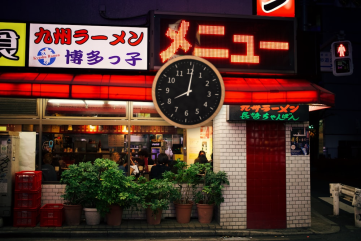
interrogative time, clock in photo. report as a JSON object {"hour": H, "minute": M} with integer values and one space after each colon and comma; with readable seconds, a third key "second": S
{"hour": 8, "minute": 1}
